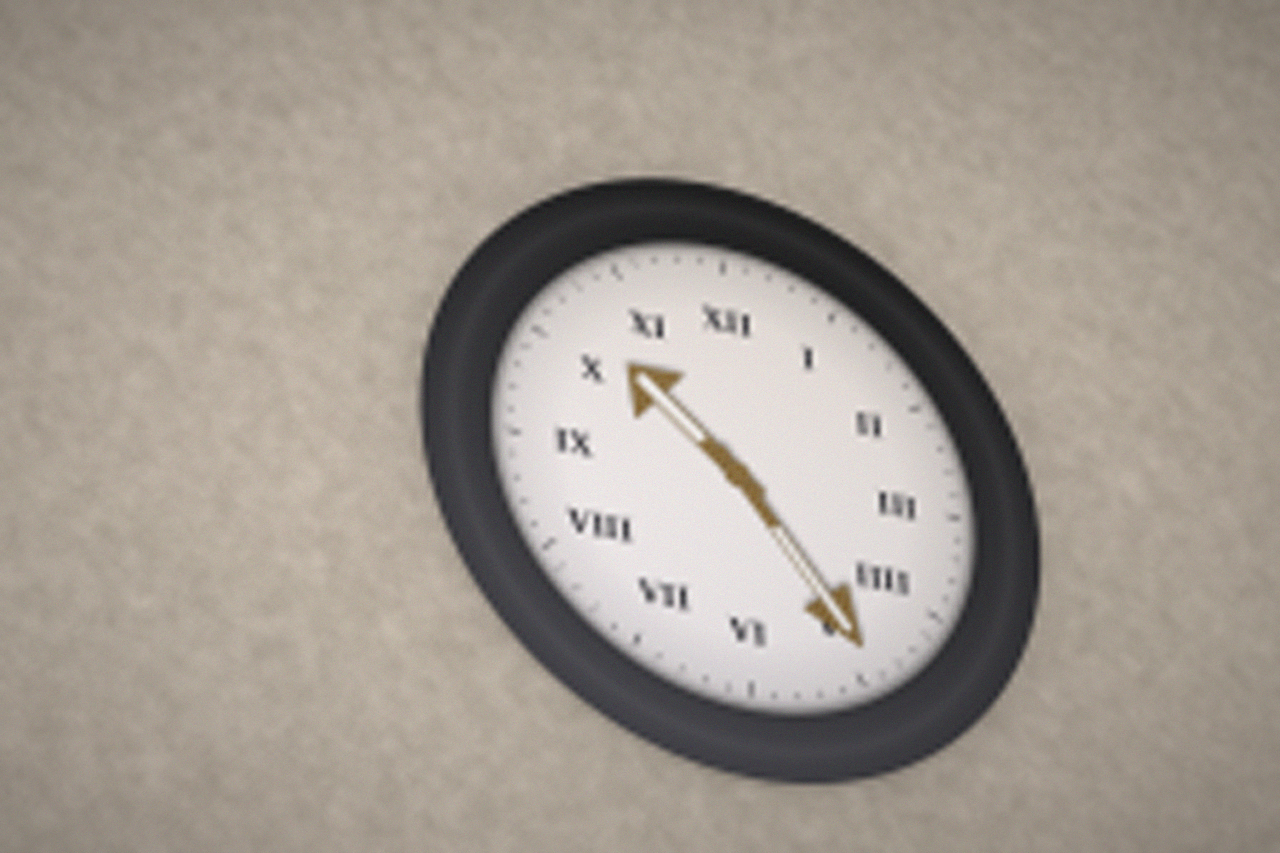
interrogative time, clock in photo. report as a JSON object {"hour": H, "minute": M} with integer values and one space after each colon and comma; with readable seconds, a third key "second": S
{"hour": 10, "minute": 24}
